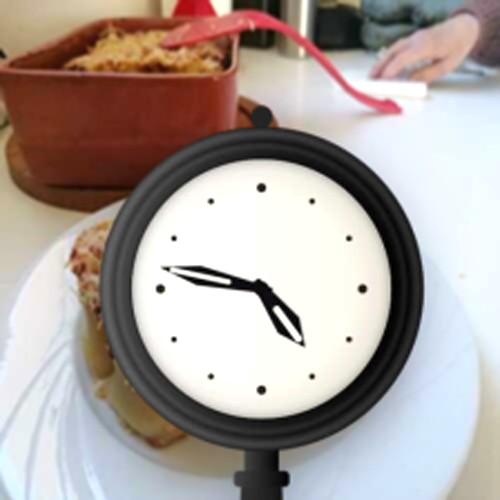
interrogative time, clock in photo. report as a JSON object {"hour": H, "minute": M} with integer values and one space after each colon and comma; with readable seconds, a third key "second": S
{"hour": 4, "minute": 47}
